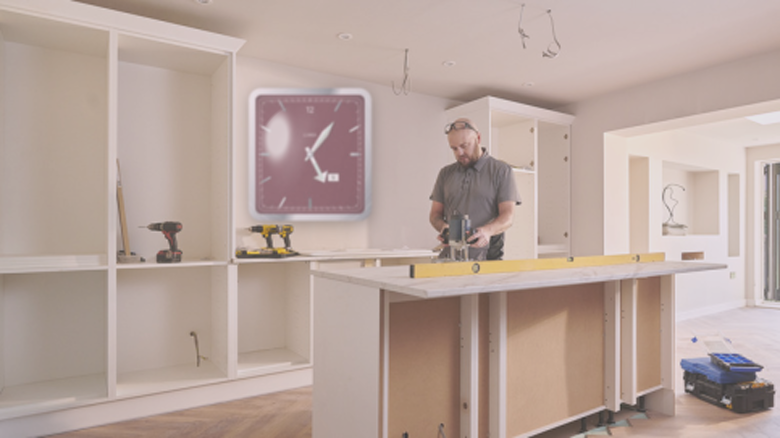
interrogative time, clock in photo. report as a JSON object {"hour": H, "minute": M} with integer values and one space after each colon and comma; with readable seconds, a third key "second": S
{"hour": 5, "minute": 6}
